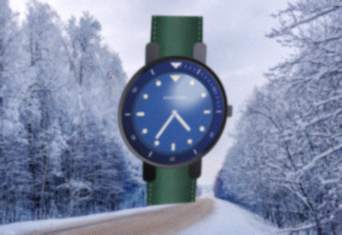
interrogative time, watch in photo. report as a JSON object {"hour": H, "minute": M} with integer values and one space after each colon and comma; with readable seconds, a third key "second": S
{"hour": 4, "minute": 36}
